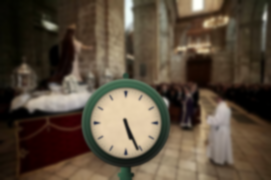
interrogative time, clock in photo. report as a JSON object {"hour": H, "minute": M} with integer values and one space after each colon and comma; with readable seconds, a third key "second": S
{"hour": 5, "minute": 26}
